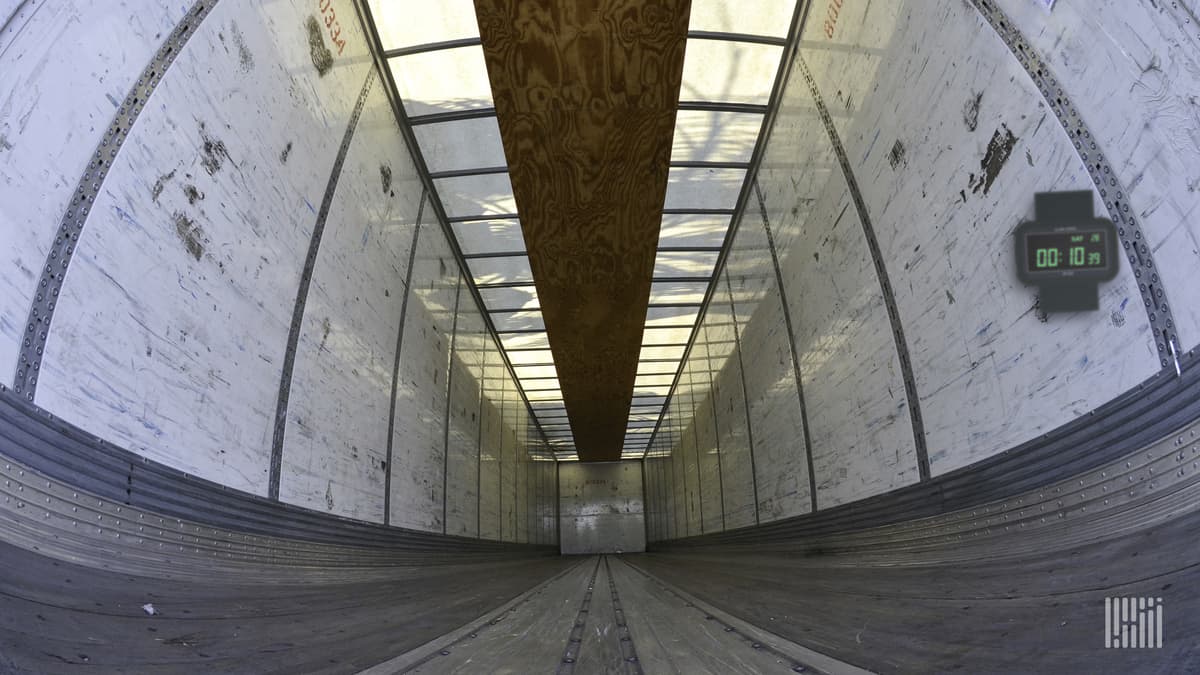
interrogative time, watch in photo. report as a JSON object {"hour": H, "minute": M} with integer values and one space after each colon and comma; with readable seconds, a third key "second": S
{"hour": 0, "minute": 10}
